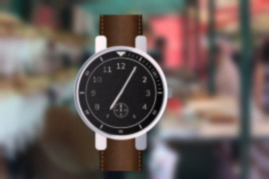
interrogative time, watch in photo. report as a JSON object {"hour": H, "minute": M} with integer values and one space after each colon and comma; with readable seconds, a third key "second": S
{"hour": 7, "minute": 5}
